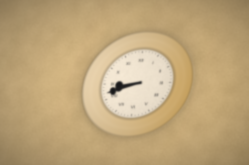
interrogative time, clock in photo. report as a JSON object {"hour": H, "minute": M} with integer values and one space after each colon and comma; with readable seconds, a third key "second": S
{"hour": 8, "minute": 42}
